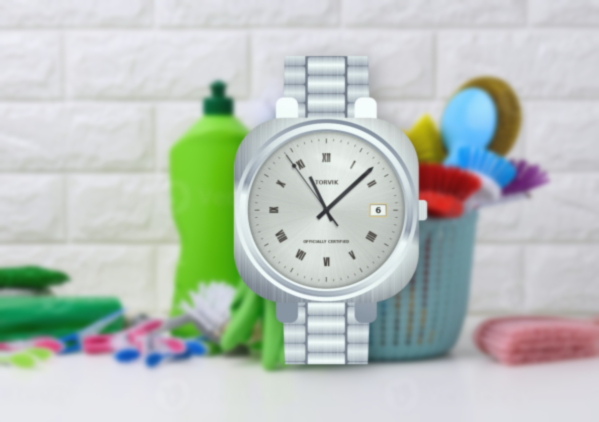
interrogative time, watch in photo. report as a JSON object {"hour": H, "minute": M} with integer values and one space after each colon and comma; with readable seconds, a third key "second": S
{"hour": 11, "minute": 7, "second": 54}
